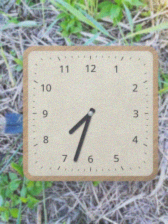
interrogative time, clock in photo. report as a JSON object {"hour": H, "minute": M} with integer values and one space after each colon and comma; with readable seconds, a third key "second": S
{"hour": 7, "minute": 33}
